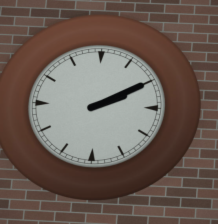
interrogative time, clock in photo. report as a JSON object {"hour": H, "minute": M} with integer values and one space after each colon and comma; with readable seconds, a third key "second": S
{"hour": 2, "minute": 10}
